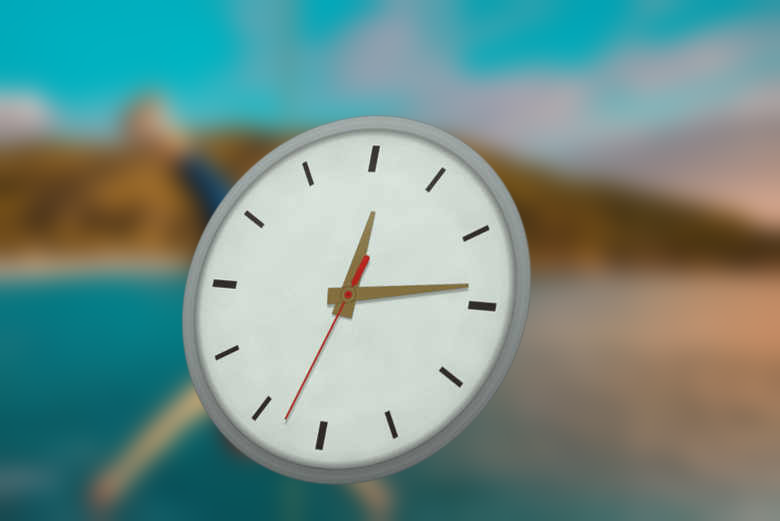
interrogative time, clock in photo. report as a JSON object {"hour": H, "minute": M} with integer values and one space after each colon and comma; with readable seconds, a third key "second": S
{"hour": 12, "minute": 13, "second": 33}
